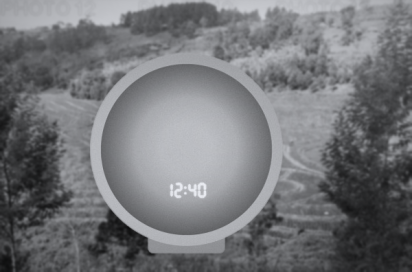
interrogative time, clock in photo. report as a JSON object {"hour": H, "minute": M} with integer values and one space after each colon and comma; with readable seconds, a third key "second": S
{"hour": 12, "minute": 40}
